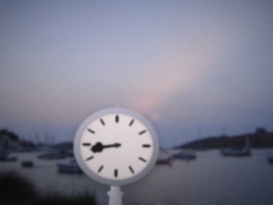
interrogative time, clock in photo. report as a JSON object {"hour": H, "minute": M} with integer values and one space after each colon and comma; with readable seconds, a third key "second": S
{"hour": 8, "minute": 43}
